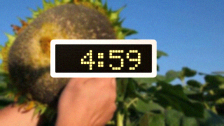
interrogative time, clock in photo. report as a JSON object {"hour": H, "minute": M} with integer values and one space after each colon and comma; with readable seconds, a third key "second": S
{"hour": 4, "minute": 59}
